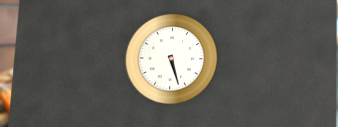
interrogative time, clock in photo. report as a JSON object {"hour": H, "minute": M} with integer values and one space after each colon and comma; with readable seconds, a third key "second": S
{"hour": 5, "minute": 27}
